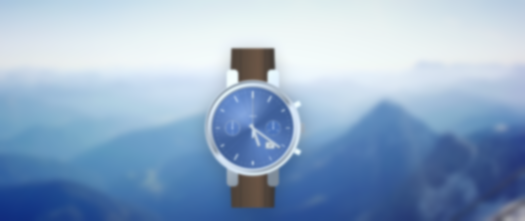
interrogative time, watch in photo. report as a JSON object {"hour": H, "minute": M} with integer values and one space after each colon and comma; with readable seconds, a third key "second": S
{"hour": 5, "minute": 21}
